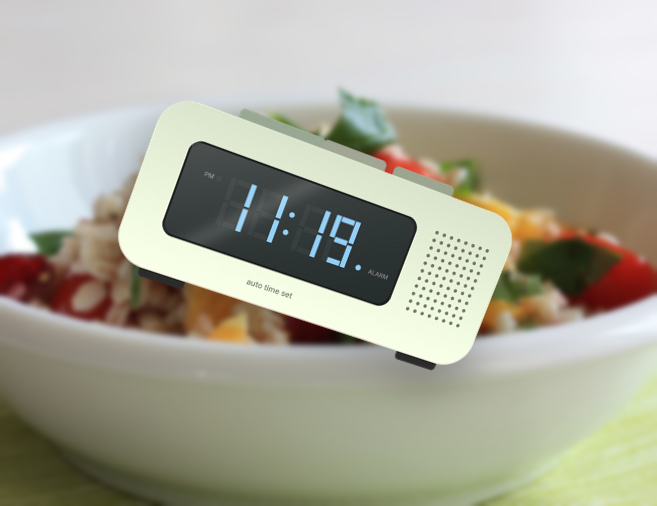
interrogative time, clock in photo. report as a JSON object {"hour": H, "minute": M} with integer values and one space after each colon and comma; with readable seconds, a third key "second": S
{"hour": 11, "minute": 19}
